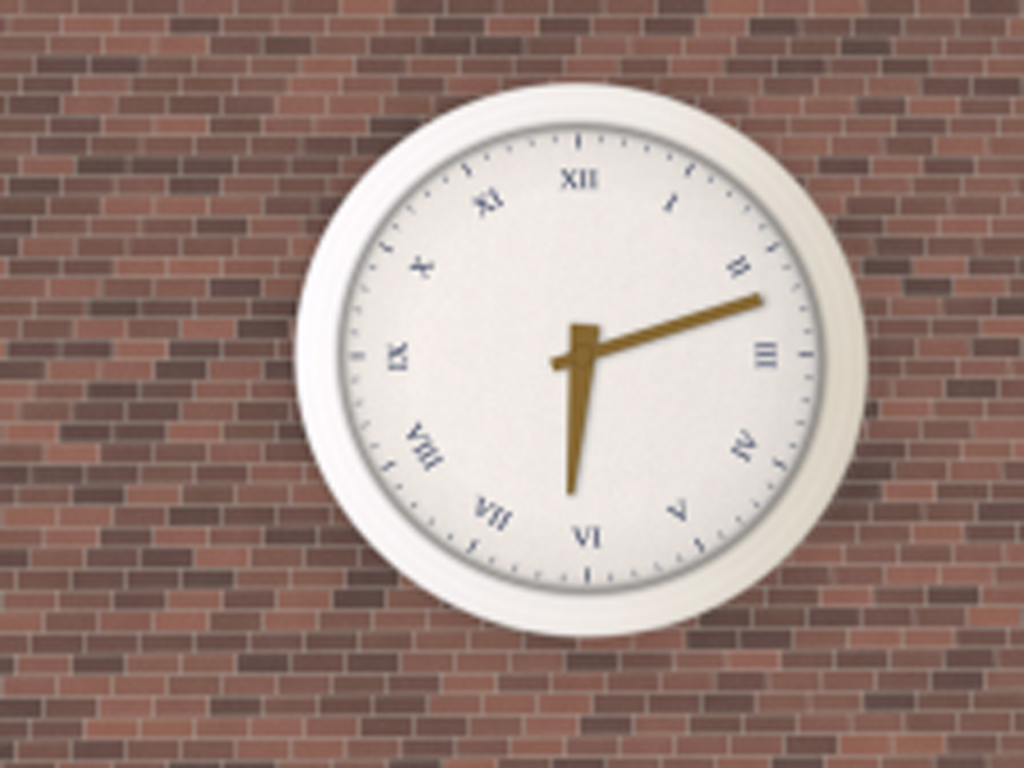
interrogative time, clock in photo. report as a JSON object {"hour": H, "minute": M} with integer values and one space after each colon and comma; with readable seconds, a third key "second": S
{"hour": 6, "minute": 12}
